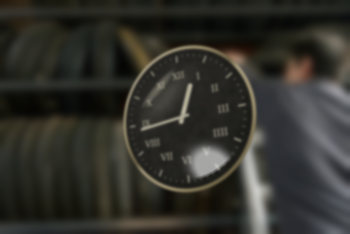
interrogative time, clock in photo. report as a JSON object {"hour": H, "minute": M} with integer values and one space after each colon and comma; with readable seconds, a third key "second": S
{"hour": 12, "minute": 44}
